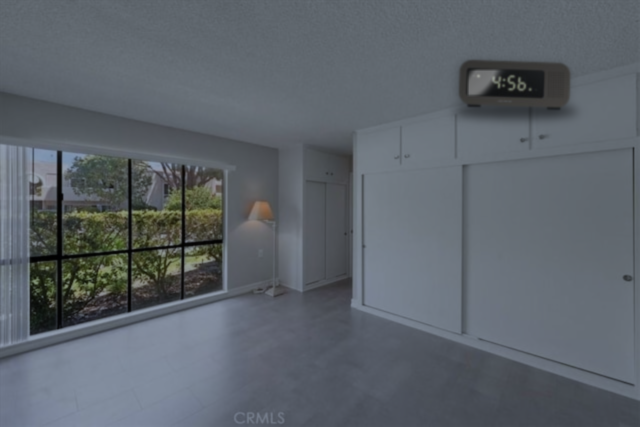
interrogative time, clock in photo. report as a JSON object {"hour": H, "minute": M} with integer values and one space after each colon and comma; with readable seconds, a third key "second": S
{"hour": 4, "minute": 56}
